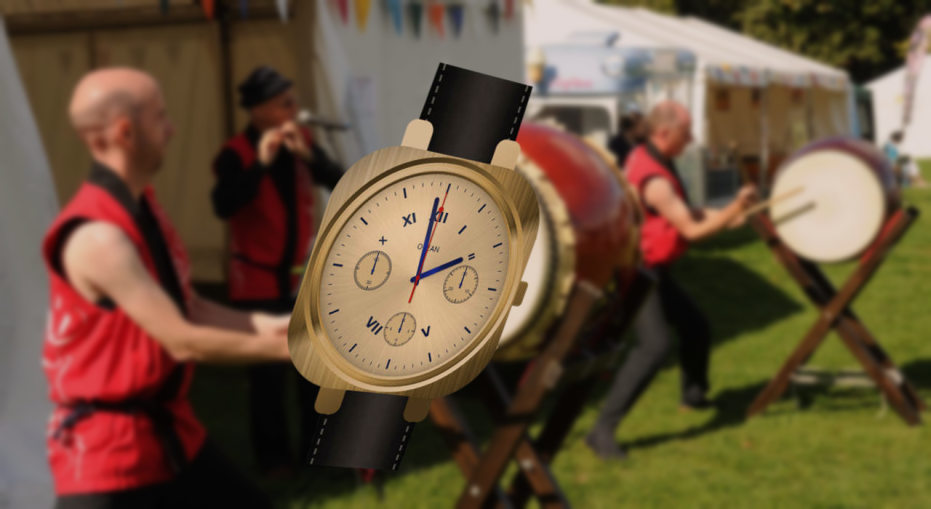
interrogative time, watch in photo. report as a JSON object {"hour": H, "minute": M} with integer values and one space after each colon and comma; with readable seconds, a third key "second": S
{"hour": 1, "minute": 59}
